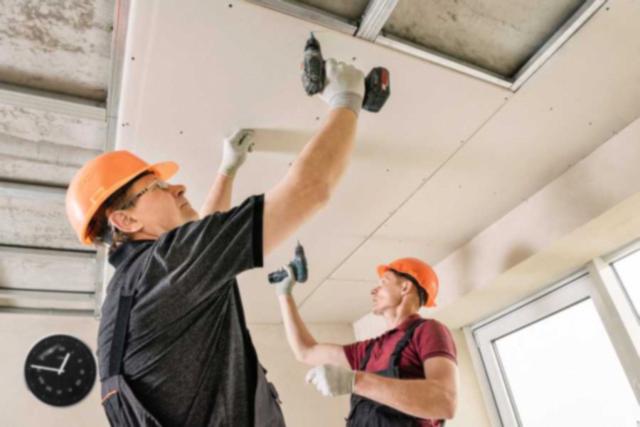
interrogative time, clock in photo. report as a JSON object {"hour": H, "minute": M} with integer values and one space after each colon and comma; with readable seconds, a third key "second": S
{"hour": 12, "minute": 46}
